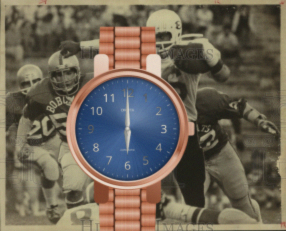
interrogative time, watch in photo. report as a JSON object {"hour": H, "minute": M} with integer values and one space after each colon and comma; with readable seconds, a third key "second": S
{"hour": 6, "minute": 0}
